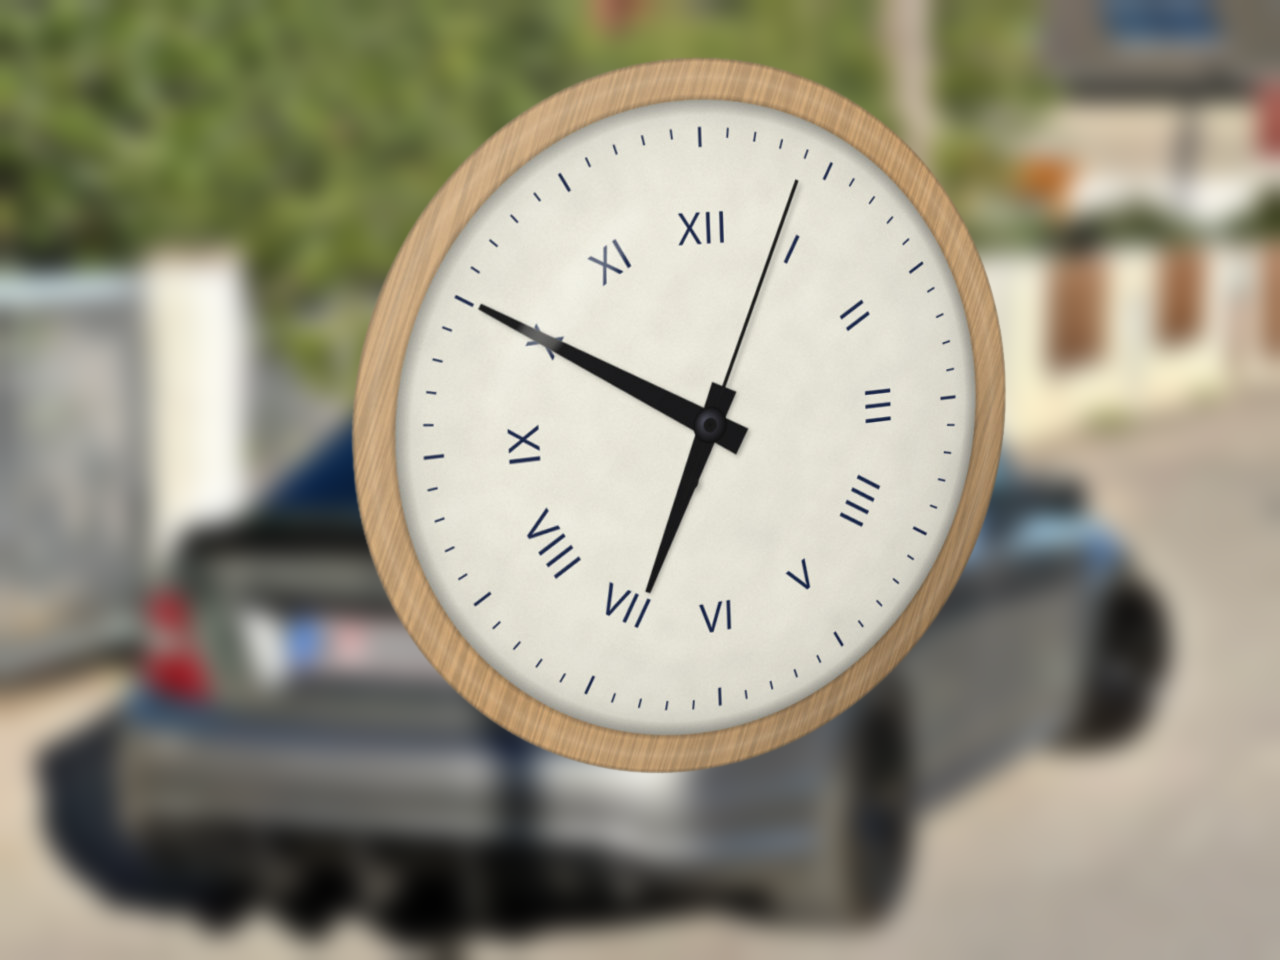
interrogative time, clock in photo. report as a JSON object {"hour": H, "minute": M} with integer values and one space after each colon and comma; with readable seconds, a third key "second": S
{"hour": 6, "minute": 50, "second": 4}
